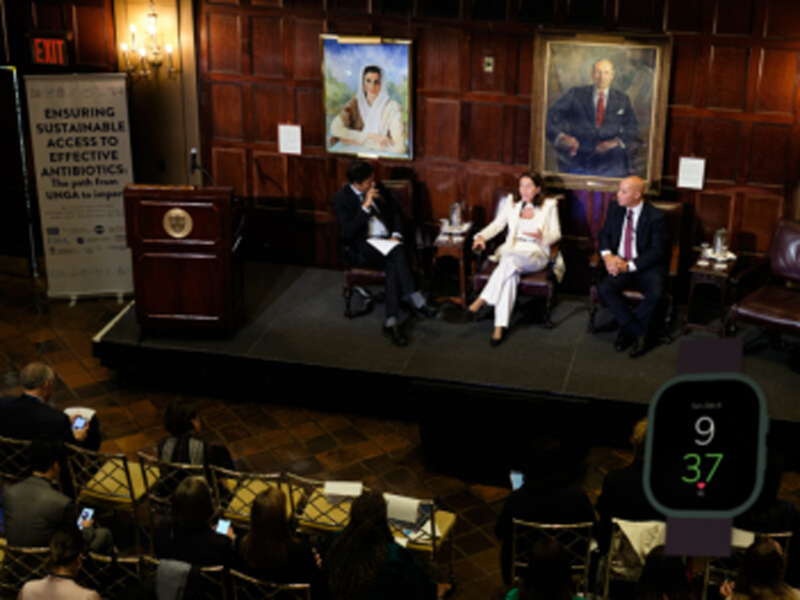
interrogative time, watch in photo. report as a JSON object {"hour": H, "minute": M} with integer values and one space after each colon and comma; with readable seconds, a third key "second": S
{"hour": 9, "minute": 37}
